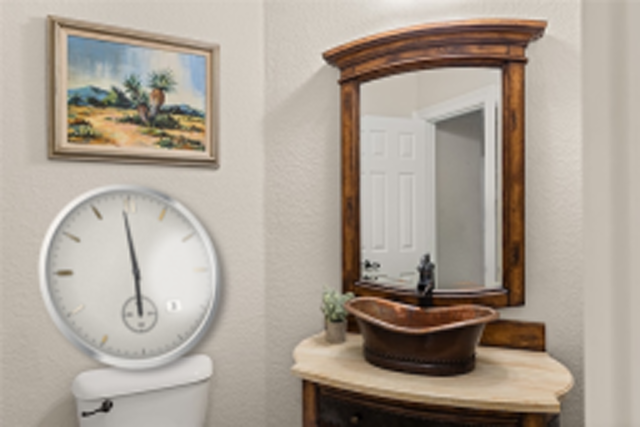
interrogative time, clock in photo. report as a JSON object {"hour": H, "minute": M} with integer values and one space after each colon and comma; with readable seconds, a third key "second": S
{"hour": 5, "minute": 59}
